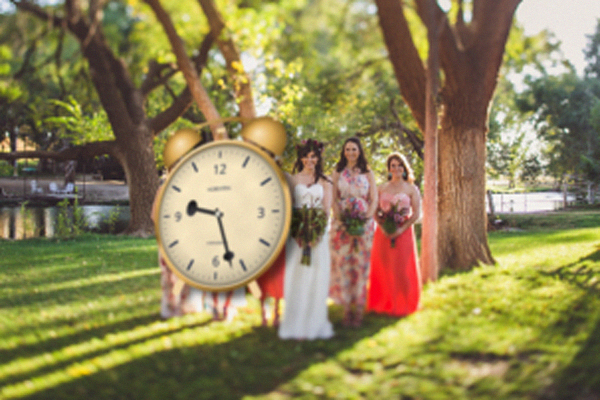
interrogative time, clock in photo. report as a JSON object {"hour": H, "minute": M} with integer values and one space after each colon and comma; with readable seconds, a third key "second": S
{"hour": 9, "minute": 27}
